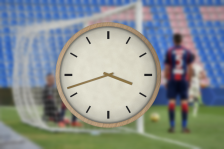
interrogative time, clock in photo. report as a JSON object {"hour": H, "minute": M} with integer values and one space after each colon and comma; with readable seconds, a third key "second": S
{"hour": 3, "minute": 42}
